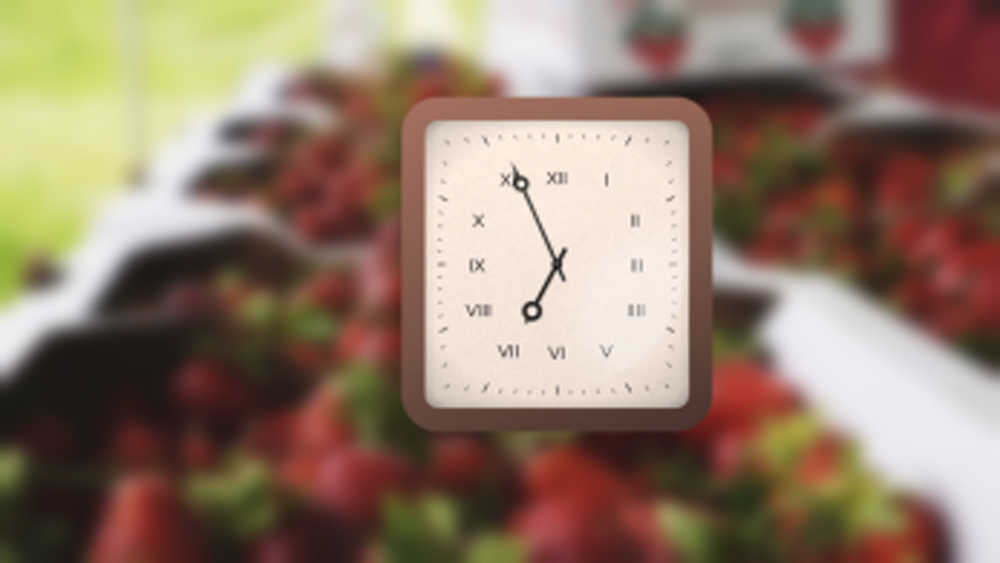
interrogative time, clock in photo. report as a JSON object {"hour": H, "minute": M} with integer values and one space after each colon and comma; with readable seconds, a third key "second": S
{"hour": 6, "minute": 56}
